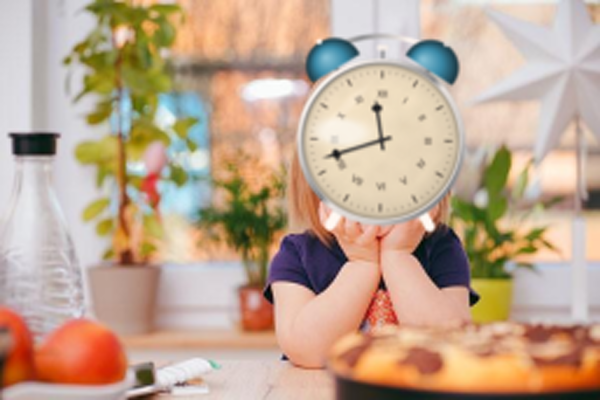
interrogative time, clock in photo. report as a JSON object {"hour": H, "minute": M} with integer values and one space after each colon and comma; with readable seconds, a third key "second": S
{"hour": 11, "minute": 42}
